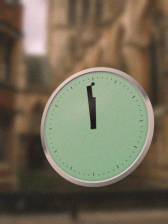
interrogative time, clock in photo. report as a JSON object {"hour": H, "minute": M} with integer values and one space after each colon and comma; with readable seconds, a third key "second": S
{"hour": 11, "minute": 59}
